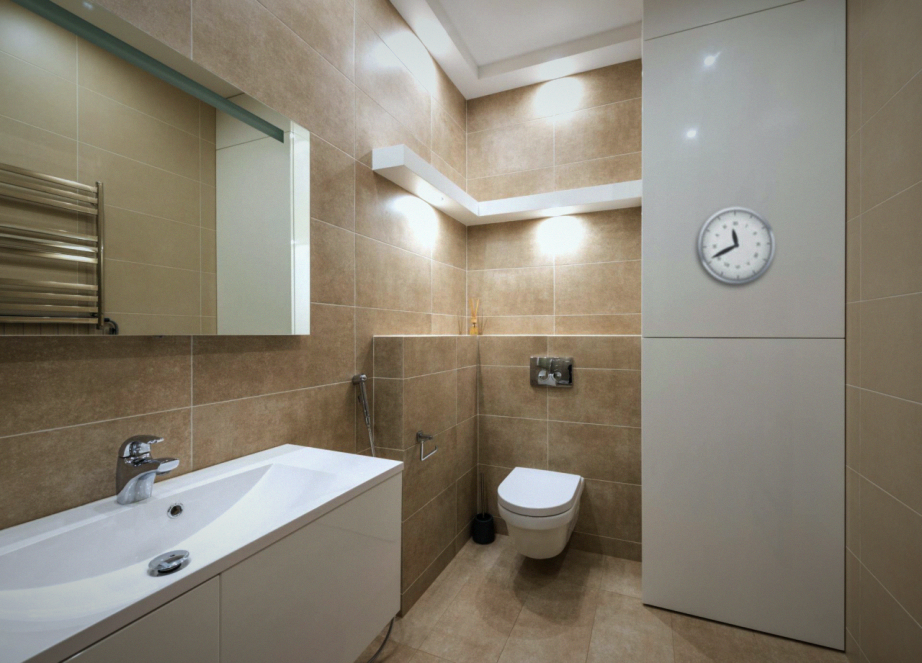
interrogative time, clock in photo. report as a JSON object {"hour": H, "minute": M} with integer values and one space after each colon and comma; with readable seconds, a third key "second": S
{"hour": 11, "minute": 41}
